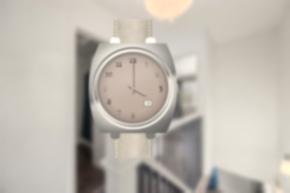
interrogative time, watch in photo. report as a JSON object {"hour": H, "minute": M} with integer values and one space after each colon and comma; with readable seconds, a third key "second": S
{"hour": 4, "minute": 0}
